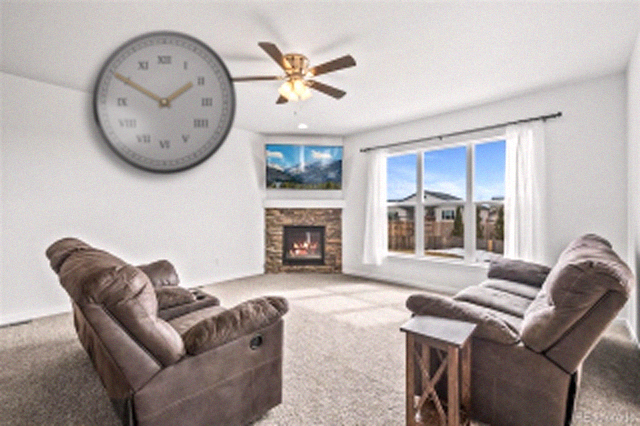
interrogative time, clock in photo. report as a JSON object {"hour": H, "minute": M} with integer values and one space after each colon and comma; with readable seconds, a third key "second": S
{"hour": 1, "minute": 50}
